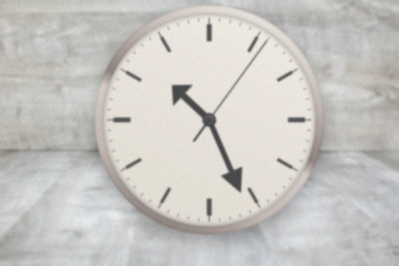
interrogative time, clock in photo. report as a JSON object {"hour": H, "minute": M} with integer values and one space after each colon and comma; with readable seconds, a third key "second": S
{"hour": 10, "minute": 26, "second": 6}
